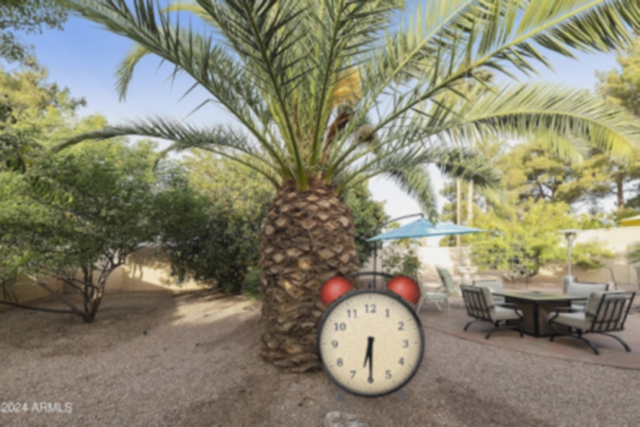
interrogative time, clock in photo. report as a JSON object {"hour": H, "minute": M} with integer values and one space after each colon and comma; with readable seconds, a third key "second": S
{"hour": 6, "minute": 30}
